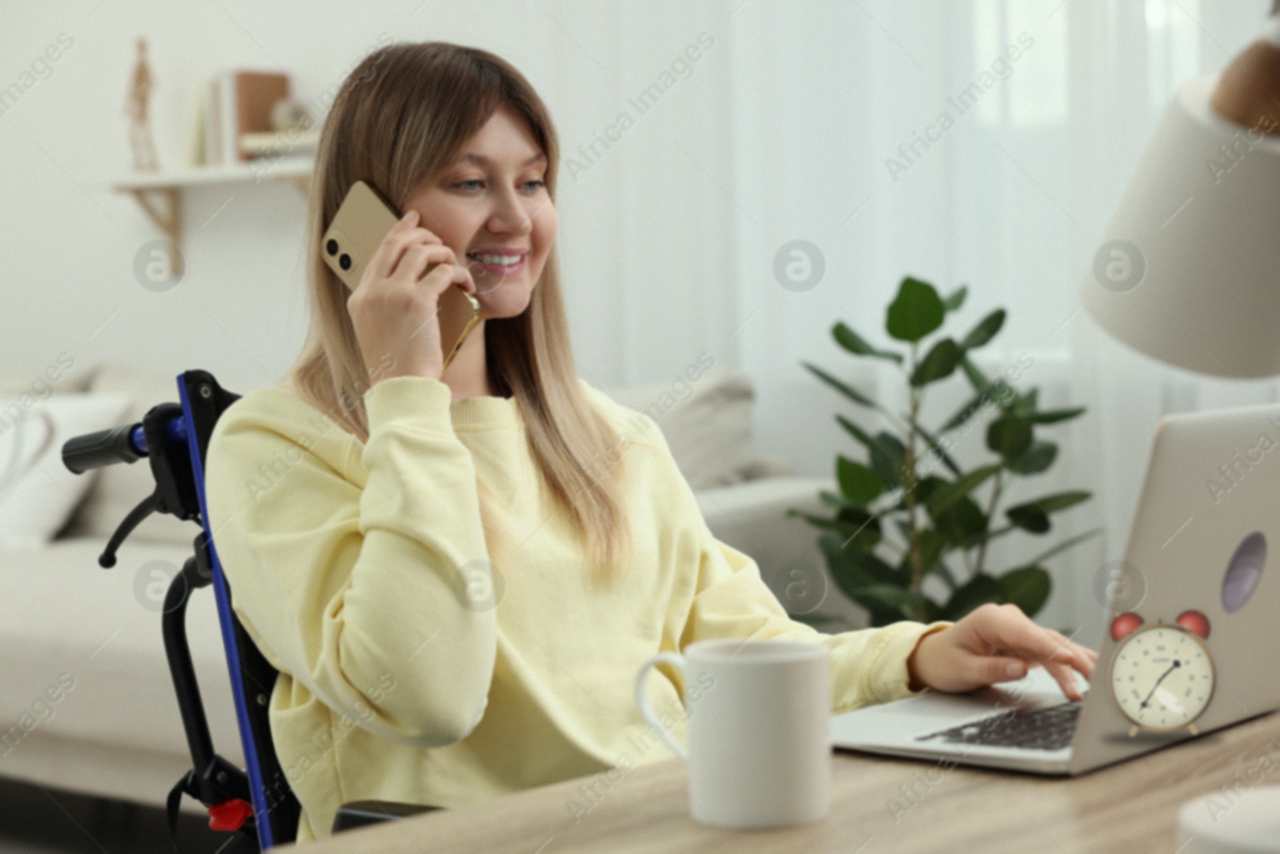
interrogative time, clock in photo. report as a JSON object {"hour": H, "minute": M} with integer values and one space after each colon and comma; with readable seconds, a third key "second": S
{"hour": 1, "minute": 36}
